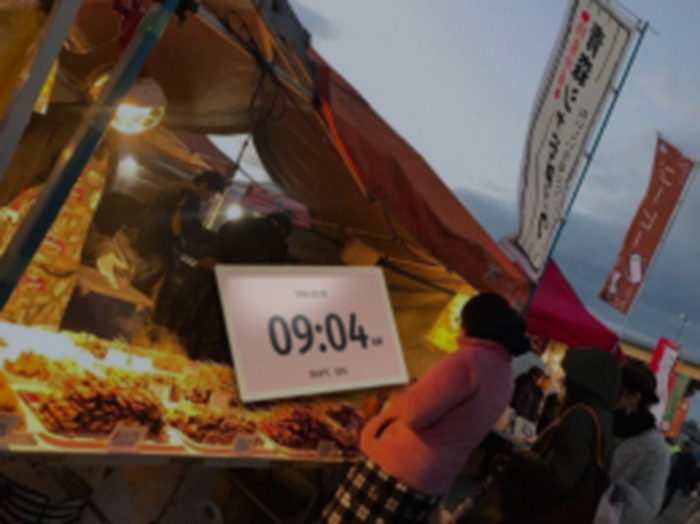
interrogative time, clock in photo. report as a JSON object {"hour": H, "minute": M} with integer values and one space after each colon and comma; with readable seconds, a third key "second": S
{"hour": 9, "minute": 4}
